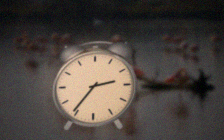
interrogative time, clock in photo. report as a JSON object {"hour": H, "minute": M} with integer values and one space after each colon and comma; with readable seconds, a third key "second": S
{"hour": 2, "minute": 36}
